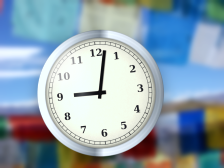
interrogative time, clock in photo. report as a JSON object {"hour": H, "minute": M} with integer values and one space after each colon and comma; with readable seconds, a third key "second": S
{"hour": 9, "minute": 2}
